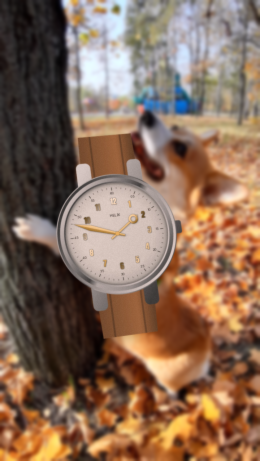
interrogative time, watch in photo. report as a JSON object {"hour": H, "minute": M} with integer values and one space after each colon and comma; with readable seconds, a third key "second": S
{"hour": 1, "minute": 48}
